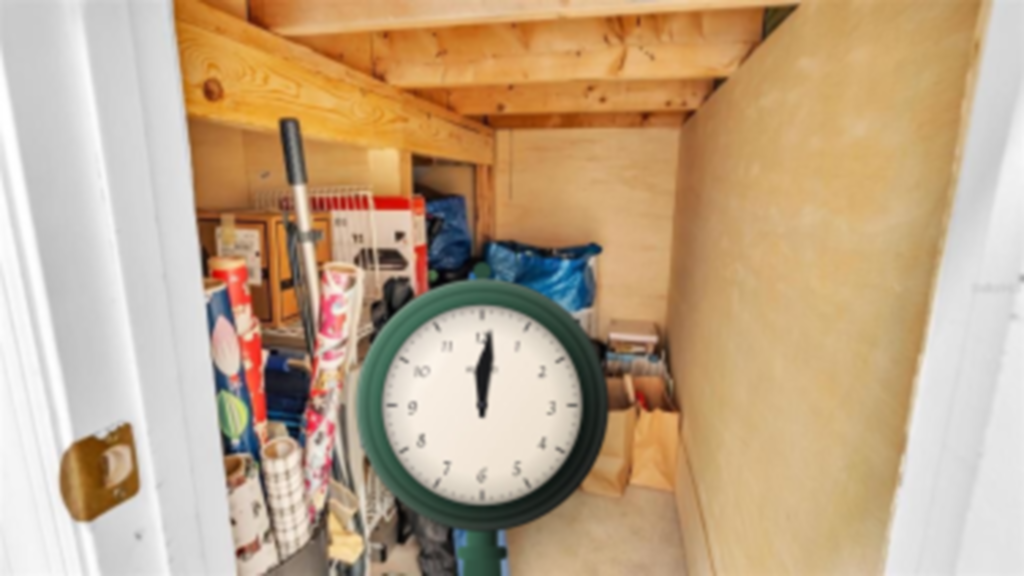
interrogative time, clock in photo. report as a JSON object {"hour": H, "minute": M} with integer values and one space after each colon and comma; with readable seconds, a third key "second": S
{"hour": 12, "minute": 1}
